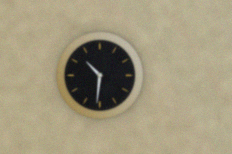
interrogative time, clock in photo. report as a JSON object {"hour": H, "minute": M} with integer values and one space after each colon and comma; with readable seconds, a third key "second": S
{"hour": 10, "minute": 31}
